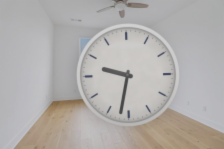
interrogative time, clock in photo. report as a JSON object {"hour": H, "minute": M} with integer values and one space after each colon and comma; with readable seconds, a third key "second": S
{"hour": 9, "minute": 32}
